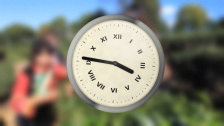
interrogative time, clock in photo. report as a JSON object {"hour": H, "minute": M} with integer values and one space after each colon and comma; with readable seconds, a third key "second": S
{"hour": 3, "minute": 46}
